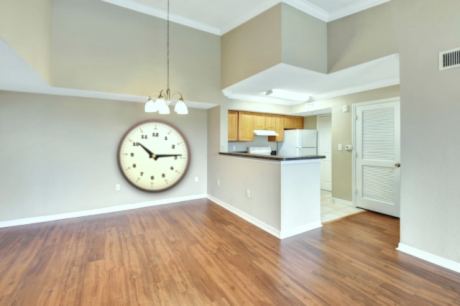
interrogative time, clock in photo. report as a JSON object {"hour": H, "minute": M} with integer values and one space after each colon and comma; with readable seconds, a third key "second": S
{"hour": 10, "minute": 14}
